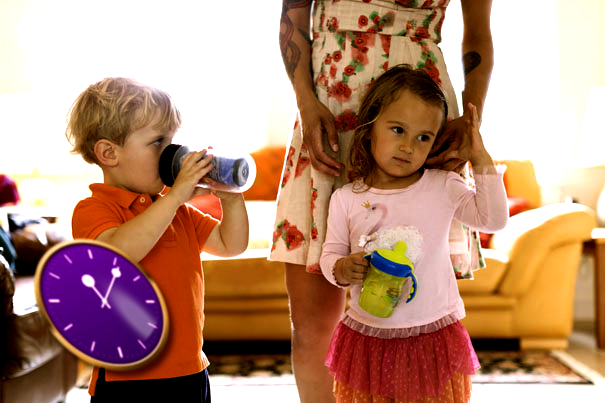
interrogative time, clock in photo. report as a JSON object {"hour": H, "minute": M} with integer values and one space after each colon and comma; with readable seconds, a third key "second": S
{"hour": 11, "minute": 6}
